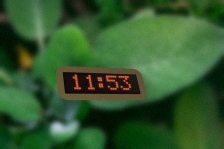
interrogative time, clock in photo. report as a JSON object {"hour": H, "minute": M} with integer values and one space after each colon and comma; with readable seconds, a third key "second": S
{"hour": 11, "minute": 53}
